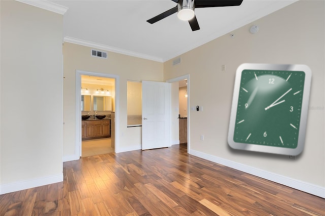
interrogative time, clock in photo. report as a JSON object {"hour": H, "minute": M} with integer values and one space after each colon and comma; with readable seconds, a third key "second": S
{"hour": 2, "minute": 8}
